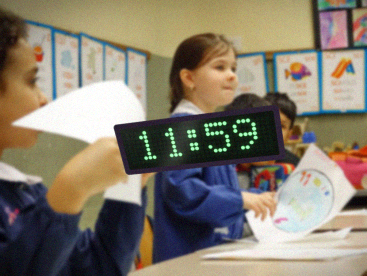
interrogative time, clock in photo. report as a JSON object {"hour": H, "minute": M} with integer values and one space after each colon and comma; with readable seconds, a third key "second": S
{"hour": 11, "minute": 59}
